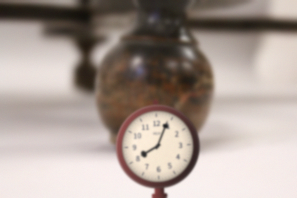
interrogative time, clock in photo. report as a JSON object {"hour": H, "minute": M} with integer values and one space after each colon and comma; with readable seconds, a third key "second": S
{"hour": 8, "minute": 4}
